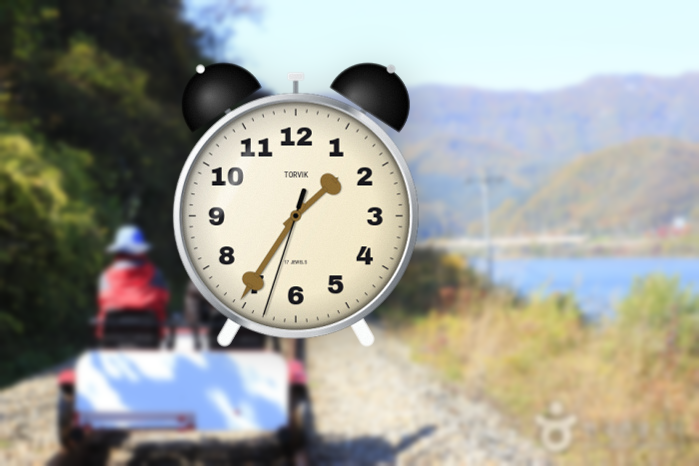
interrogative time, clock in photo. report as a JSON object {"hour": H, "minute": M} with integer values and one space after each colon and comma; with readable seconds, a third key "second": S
{"hour": 1, "minute": 35, "second": 33}
